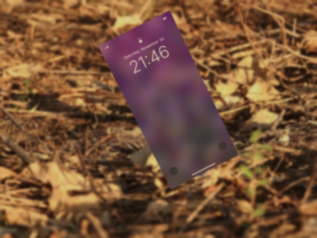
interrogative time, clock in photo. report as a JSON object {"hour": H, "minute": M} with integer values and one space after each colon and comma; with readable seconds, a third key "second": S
{"hour": 21, "minute": 46}
